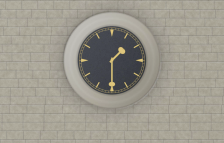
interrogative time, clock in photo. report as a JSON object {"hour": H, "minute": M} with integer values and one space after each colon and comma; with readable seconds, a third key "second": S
{"hour": 1, "minute": 30}
